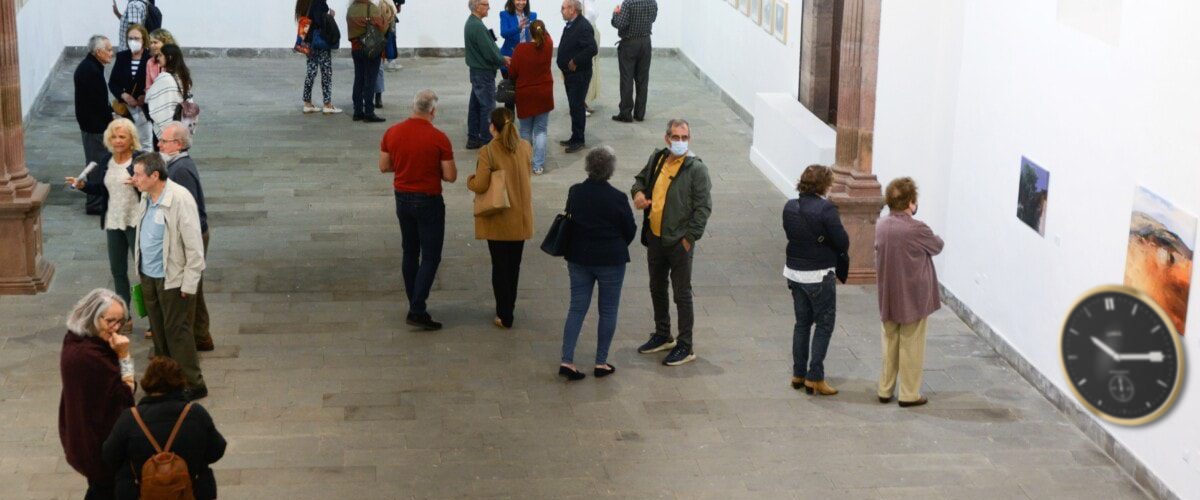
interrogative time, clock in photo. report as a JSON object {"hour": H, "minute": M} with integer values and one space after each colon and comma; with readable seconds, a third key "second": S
{"hour": 10, "minute": 15}
